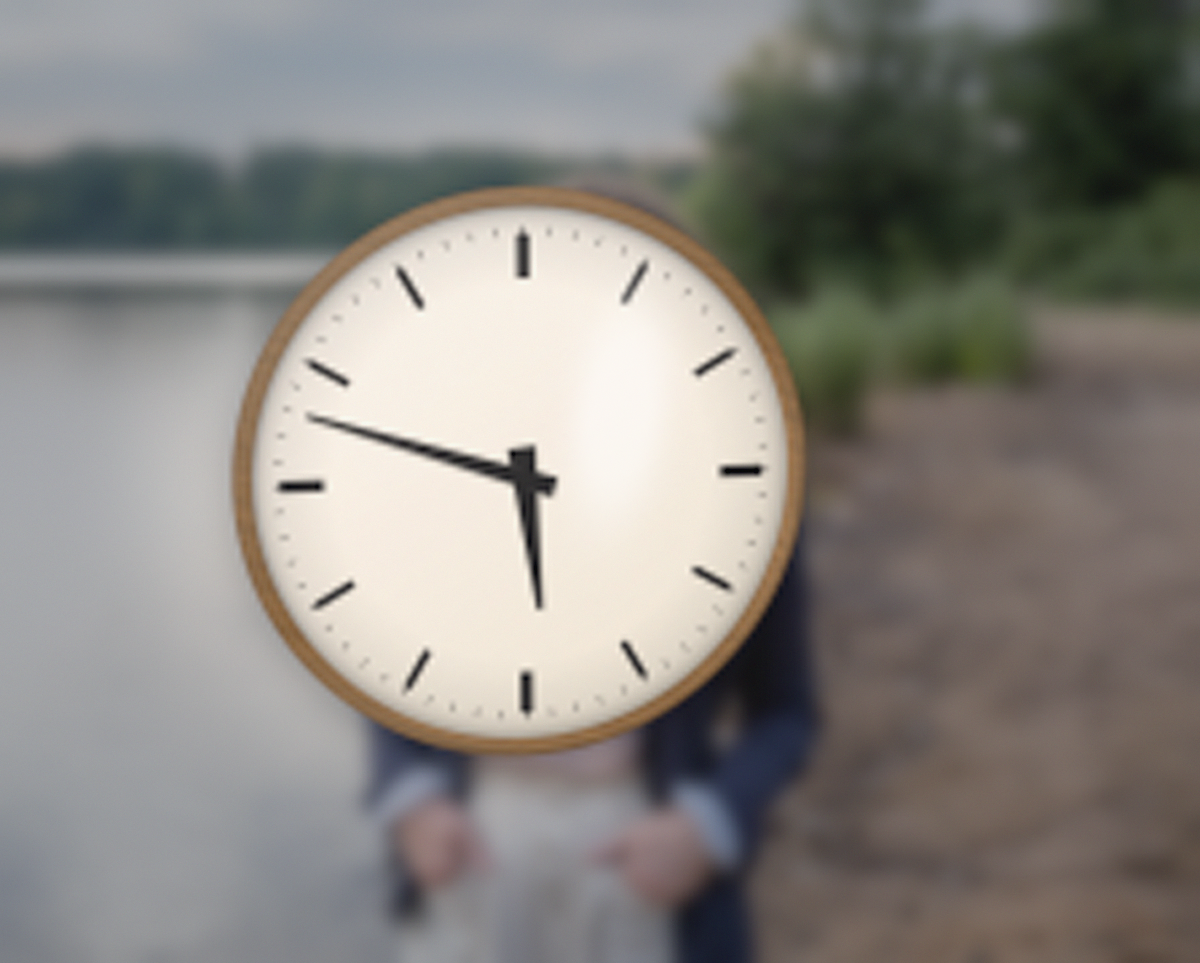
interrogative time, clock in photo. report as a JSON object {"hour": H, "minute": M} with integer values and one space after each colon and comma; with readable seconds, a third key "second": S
{"hour": 5, "minute": 48}
